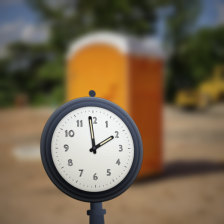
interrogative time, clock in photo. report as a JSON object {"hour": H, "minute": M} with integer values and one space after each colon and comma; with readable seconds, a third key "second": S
{"hour": 1, "minute": 59}
